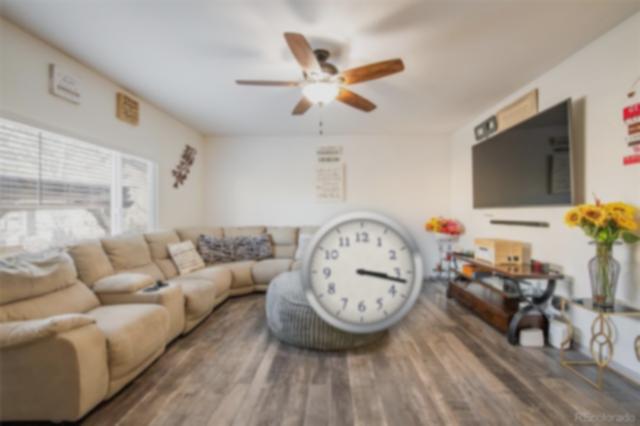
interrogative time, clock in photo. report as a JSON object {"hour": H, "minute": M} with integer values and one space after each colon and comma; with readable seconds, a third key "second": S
{"hour": 3, "minute": 17}
